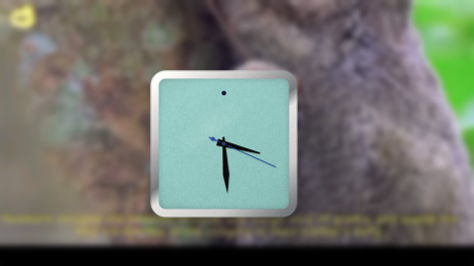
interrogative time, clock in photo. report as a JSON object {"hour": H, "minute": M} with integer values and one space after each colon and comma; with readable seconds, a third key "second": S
{"hour": 3, "minute": 29, "second": 19}
